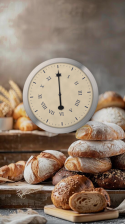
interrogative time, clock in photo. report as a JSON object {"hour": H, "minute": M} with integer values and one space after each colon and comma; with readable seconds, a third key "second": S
{"hour": 6, "minute": 0}
